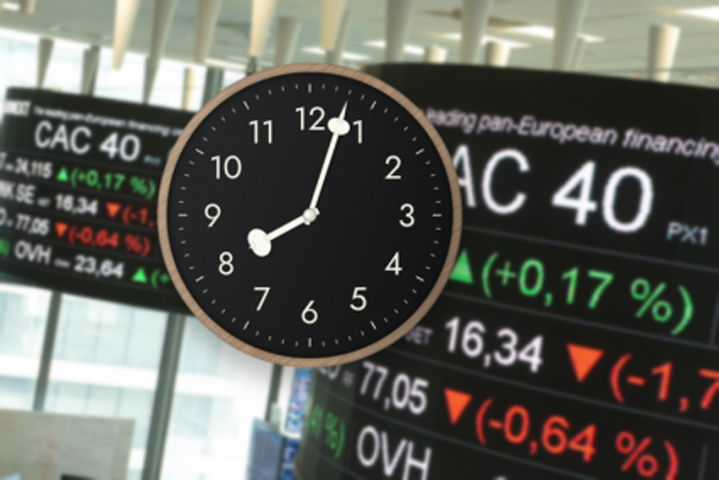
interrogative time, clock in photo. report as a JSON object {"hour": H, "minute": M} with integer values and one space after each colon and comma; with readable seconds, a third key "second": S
{"hour": 8, "minute": 3}
